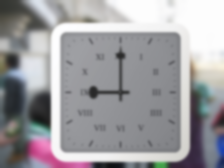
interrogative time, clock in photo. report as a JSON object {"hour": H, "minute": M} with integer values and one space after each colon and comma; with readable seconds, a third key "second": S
{"hour": 9, "minute": 0}
